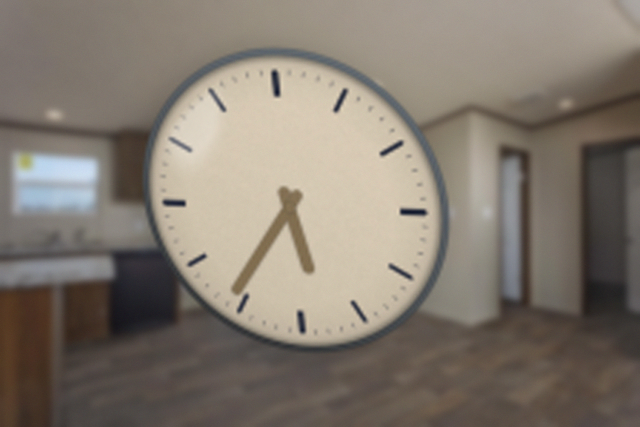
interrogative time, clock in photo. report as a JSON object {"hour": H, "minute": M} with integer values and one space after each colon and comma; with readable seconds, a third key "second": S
{"hour": 5, "minute": 36}
